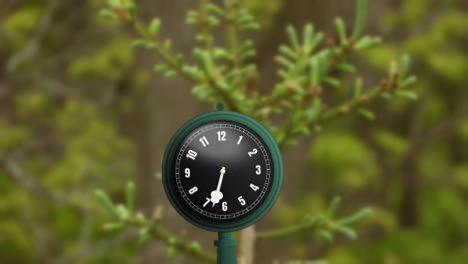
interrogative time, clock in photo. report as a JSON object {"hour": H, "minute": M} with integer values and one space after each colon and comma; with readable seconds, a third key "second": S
{"hour": 6, "minute": 33}
